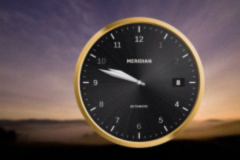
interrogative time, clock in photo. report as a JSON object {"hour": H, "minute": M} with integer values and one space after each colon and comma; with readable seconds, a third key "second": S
{"hour": 9, "minute": 48}
